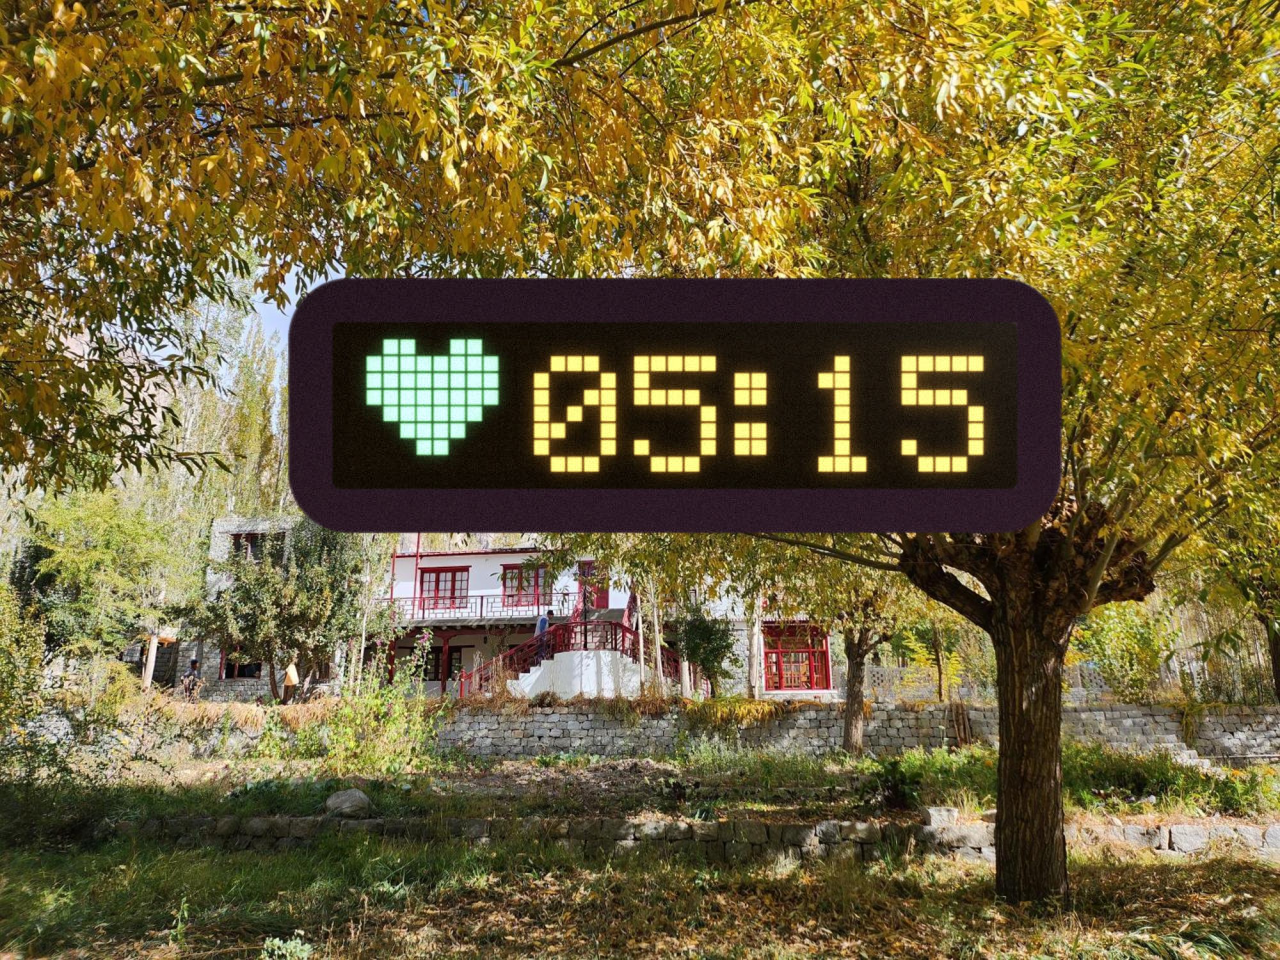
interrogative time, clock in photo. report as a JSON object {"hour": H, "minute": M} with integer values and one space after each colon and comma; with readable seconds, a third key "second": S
{"hour": 5, "minute": 15}
